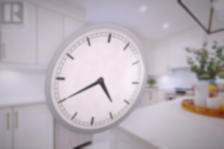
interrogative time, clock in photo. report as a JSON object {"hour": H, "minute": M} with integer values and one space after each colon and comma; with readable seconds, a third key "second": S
{"hour": 4, "minute": 40}
